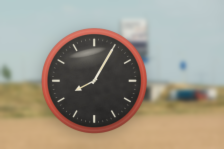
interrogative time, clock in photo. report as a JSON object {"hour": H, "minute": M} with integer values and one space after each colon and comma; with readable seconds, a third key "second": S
{"hour": 8, "minute": 5}
